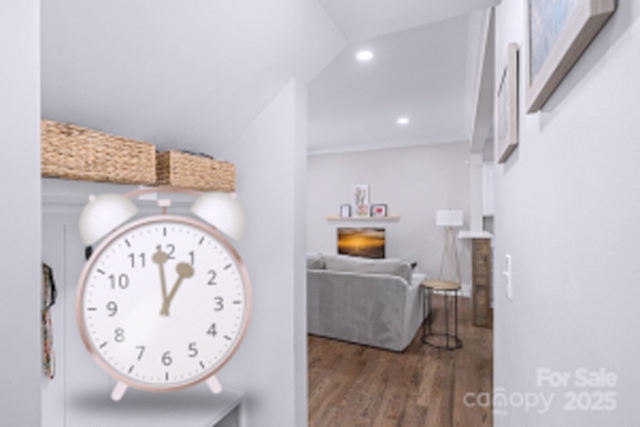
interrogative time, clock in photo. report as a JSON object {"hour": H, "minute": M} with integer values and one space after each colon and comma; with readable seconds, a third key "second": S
{"hour": 12, "minute": 59}
